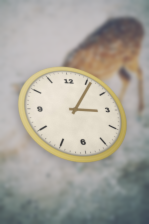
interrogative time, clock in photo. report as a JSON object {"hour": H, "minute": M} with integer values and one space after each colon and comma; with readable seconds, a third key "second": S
{"hour": 3, "minute": 6}
